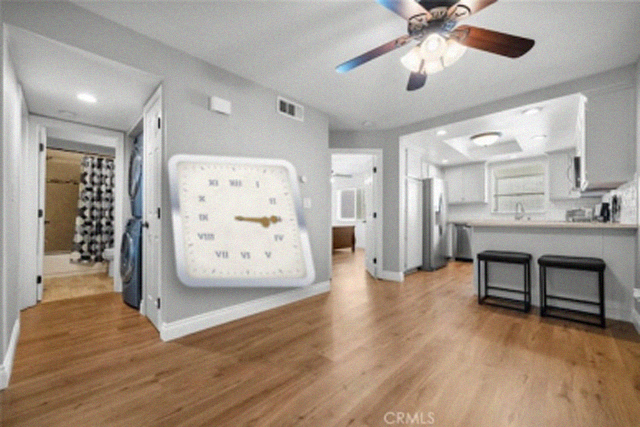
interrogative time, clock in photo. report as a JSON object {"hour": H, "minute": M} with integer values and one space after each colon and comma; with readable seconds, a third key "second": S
{"hour": 3, "minute": 15}
